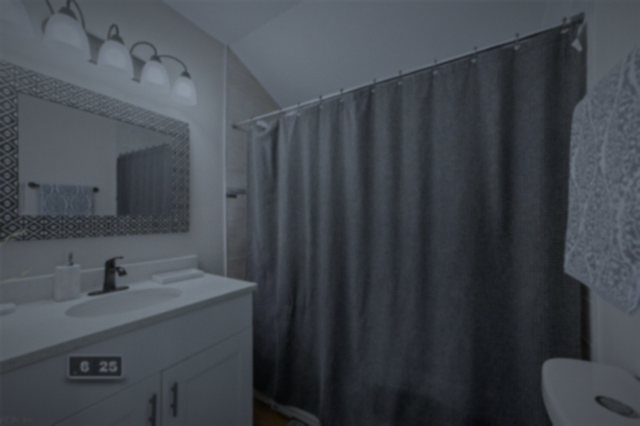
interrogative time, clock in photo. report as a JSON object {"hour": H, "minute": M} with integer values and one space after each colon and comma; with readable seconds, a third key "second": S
{"hour": 6, "minute": 25}
